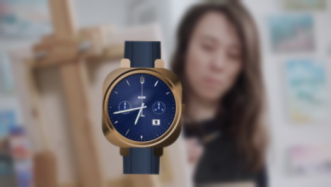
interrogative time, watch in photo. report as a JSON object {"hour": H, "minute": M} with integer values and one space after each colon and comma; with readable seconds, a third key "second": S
{"hour": 6, "minute": 43}
